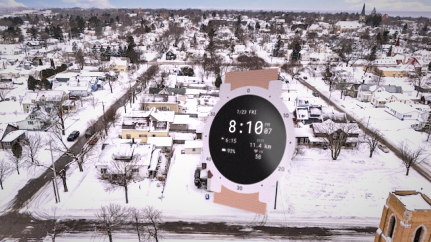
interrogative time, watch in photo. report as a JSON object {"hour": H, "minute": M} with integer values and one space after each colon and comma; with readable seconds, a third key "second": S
{"hour": 8, "minute": 10}
